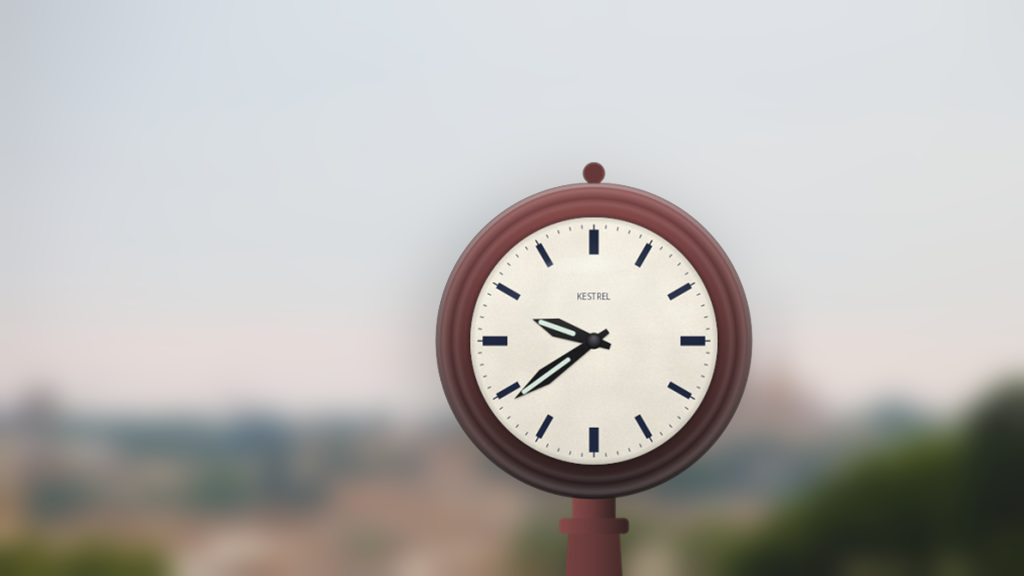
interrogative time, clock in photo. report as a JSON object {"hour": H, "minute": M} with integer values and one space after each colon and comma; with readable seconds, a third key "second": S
{"hour": 9, "minute": 39}
